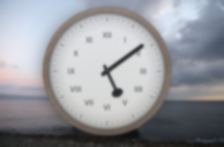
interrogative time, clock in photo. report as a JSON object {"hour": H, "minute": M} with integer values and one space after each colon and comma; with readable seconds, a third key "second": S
{"hour": 5, "minute": 9}
